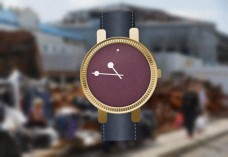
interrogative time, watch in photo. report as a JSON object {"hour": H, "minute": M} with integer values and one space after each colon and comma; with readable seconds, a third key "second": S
{"hour": 10, "minute": 46}
